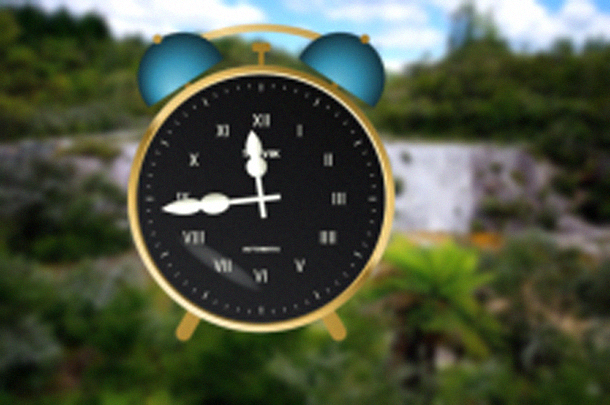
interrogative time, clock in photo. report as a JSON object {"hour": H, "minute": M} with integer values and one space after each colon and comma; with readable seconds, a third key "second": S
{"hour": 11, "minute": 44}
